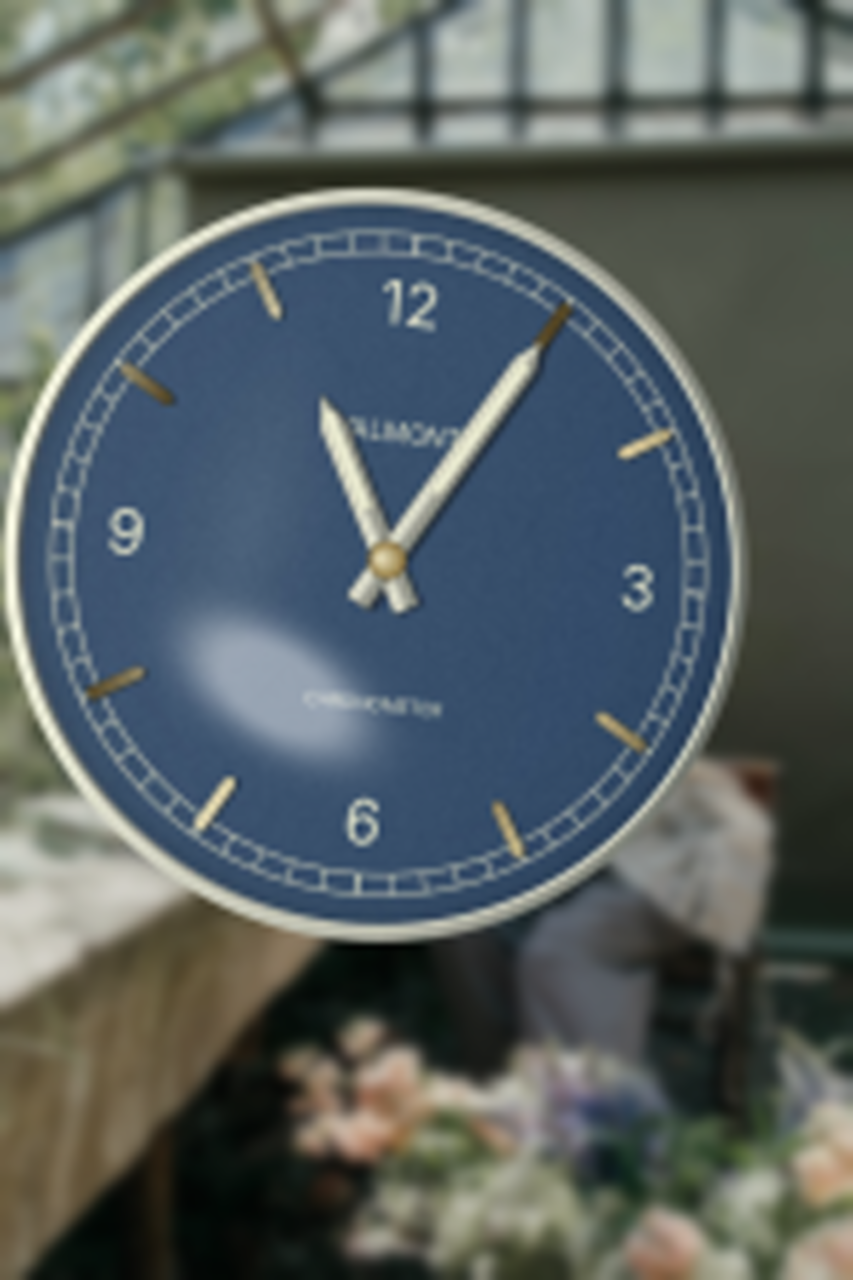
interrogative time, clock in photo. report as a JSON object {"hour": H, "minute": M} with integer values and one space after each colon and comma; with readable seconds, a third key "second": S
{"hour": 11, "minute": 5}
